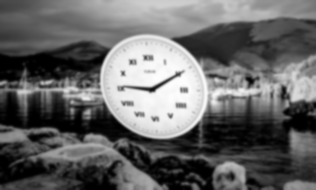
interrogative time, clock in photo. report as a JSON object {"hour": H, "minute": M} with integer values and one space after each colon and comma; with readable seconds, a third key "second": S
{"hour": 9, "minute": 10}
